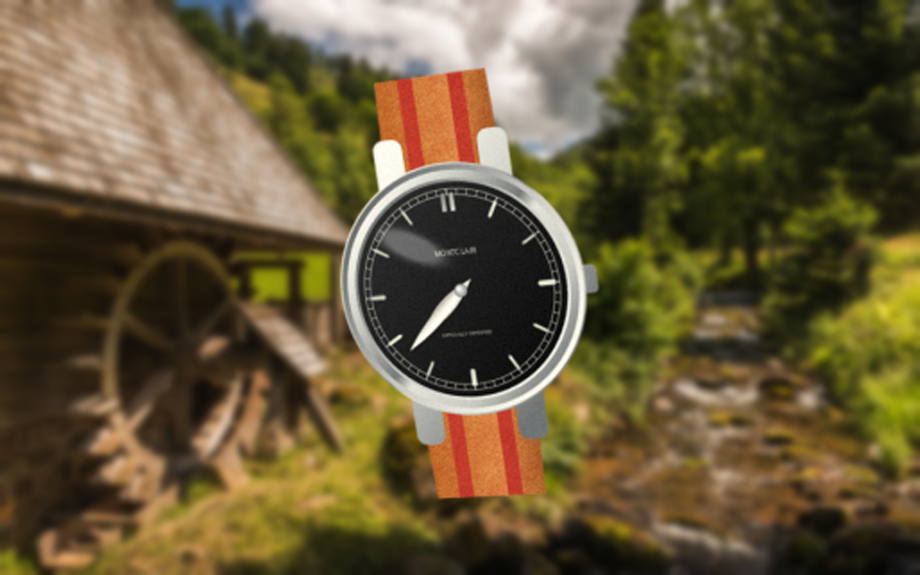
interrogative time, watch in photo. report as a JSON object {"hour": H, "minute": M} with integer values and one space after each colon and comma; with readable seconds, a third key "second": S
{"hour": 7, "minute": 38}
